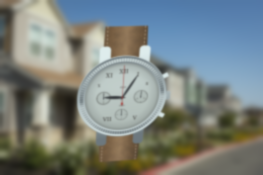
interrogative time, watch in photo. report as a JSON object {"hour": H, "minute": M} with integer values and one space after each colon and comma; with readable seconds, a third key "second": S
{"hour": 9, "minute": 5}
